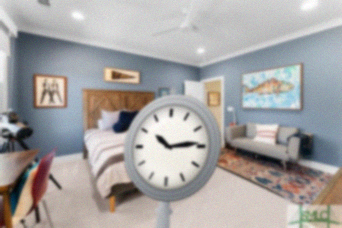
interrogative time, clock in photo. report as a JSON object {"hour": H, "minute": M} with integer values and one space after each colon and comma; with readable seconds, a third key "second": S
{"hour": 10, "minute": 14}
